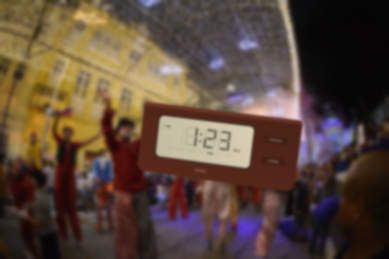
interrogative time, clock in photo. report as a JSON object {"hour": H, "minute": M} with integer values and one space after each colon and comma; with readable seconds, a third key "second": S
{"hour": 1, "minute": 23}
